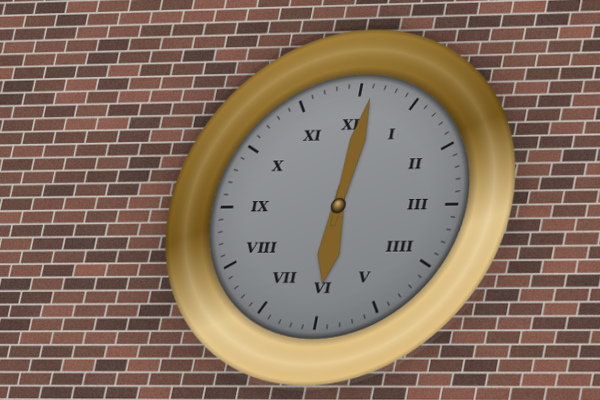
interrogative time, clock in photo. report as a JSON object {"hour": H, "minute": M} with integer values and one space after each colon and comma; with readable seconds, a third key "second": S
{"hour": 6, "minute": 1}
